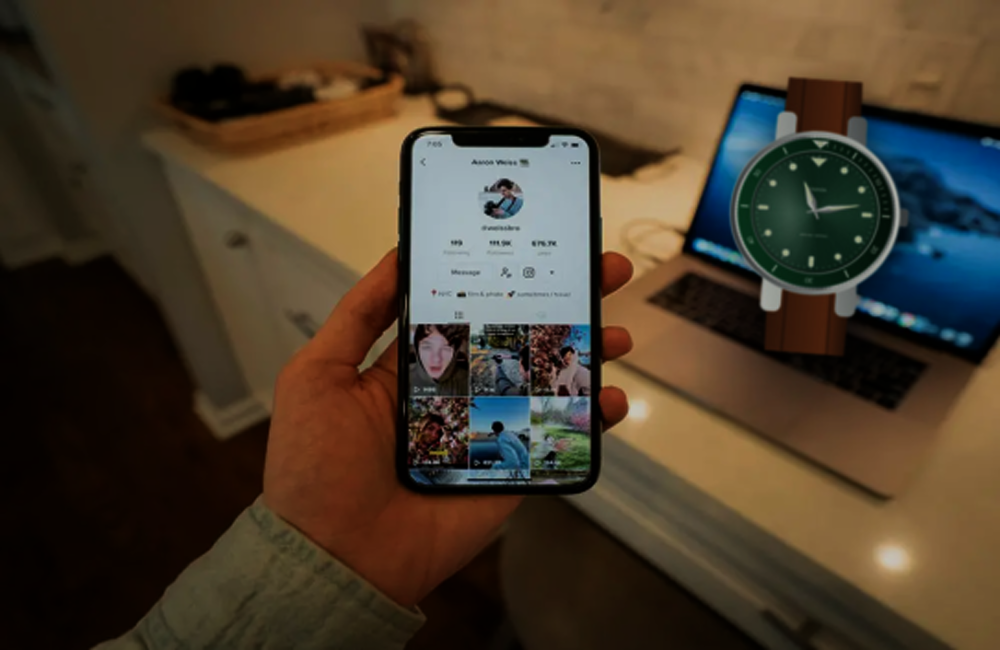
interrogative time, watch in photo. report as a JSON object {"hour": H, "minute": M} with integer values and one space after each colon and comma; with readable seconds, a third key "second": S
{"hour": 11, "minute": 13}
